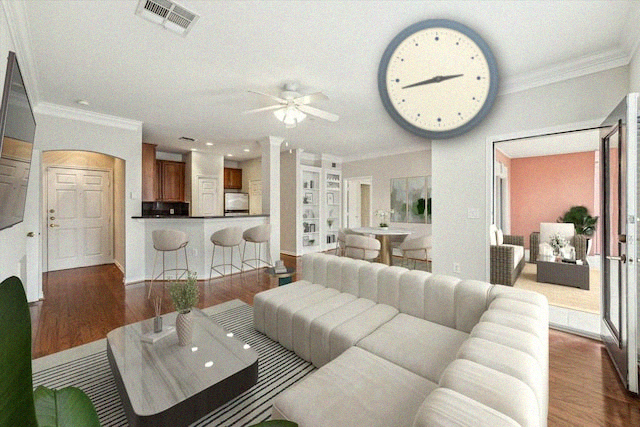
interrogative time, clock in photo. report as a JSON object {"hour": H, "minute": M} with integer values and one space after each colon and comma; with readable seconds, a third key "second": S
{"hour": 2, "minute": 43}
